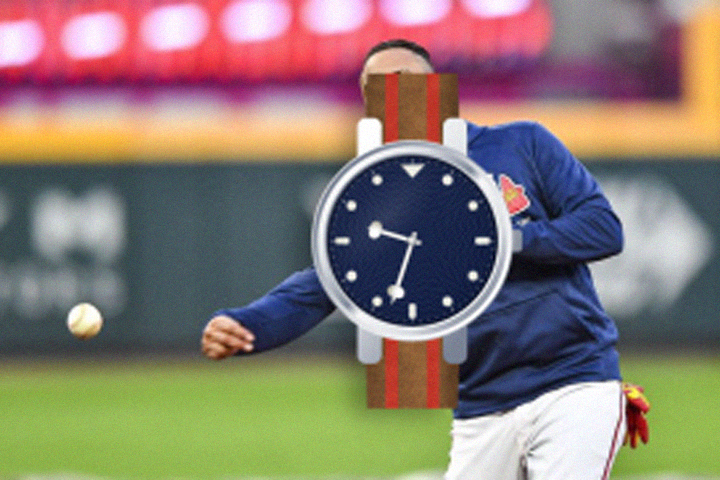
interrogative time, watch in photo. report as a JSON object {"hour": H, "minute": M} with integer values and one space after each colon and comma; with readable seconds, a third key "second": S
{"hour": 9, "minute": 33}
